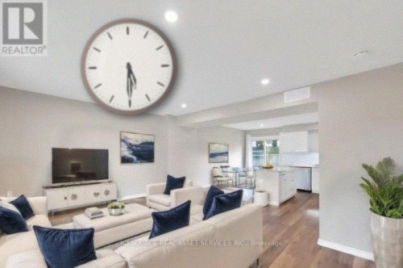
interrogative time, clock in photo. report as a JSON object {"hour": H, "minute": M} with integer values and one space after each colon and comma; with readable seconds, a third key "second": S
{"hour": 5, "minute": 30}
